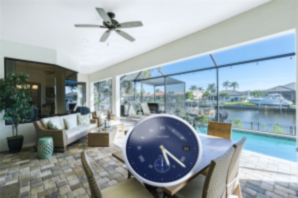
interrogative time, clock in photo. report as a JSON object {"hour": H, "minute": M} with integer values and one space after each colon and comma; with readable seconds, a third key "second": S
{"hour": 5, "minute": 22}
